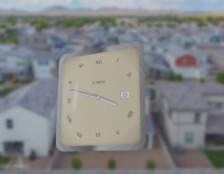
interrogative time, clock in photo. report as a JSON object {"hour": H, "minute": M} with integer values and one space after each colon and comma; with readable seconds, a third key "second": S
{"hour": 3, "minute": 48}
